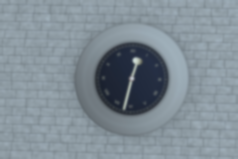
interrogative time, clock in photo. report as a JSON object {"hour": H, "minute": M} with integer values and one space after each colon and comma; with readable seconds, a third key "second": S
{"hour": 12, "minute": 32}
